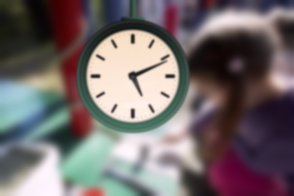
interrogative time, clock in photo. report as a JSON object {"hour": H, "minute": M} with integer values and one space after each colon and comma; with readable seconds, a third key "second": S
{"hour": 5, "minute": 11}
